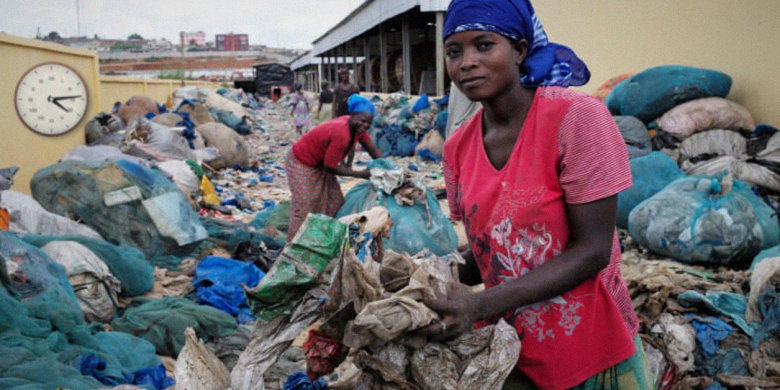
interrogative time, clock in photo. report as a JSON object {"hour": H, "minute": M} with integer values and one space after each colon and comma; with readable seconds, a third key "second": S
{"hour": 4, "minute": 14}
